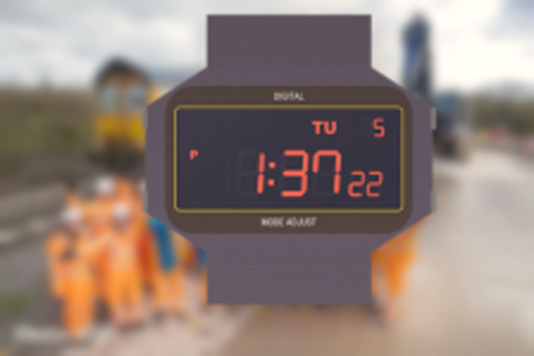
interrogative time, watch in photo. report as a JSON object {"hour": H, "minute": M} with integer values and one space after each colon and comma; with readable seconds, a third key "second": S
{"hour": 1, "minute": 37, "second": 22}
